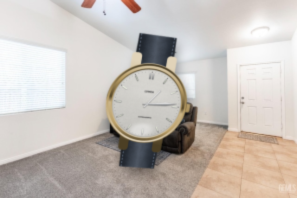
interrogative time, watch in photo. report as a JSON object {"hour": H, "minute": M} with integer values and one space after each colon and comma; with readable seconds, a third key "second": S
{"hour": 1, "minute": 14}
